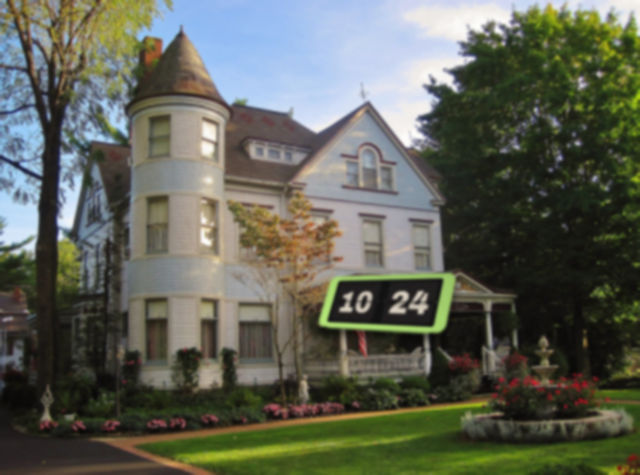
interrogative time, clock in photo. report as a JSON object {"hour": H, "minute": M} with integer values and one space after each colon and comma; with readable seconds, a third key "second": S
{"hour": 10, "minute": 24}
